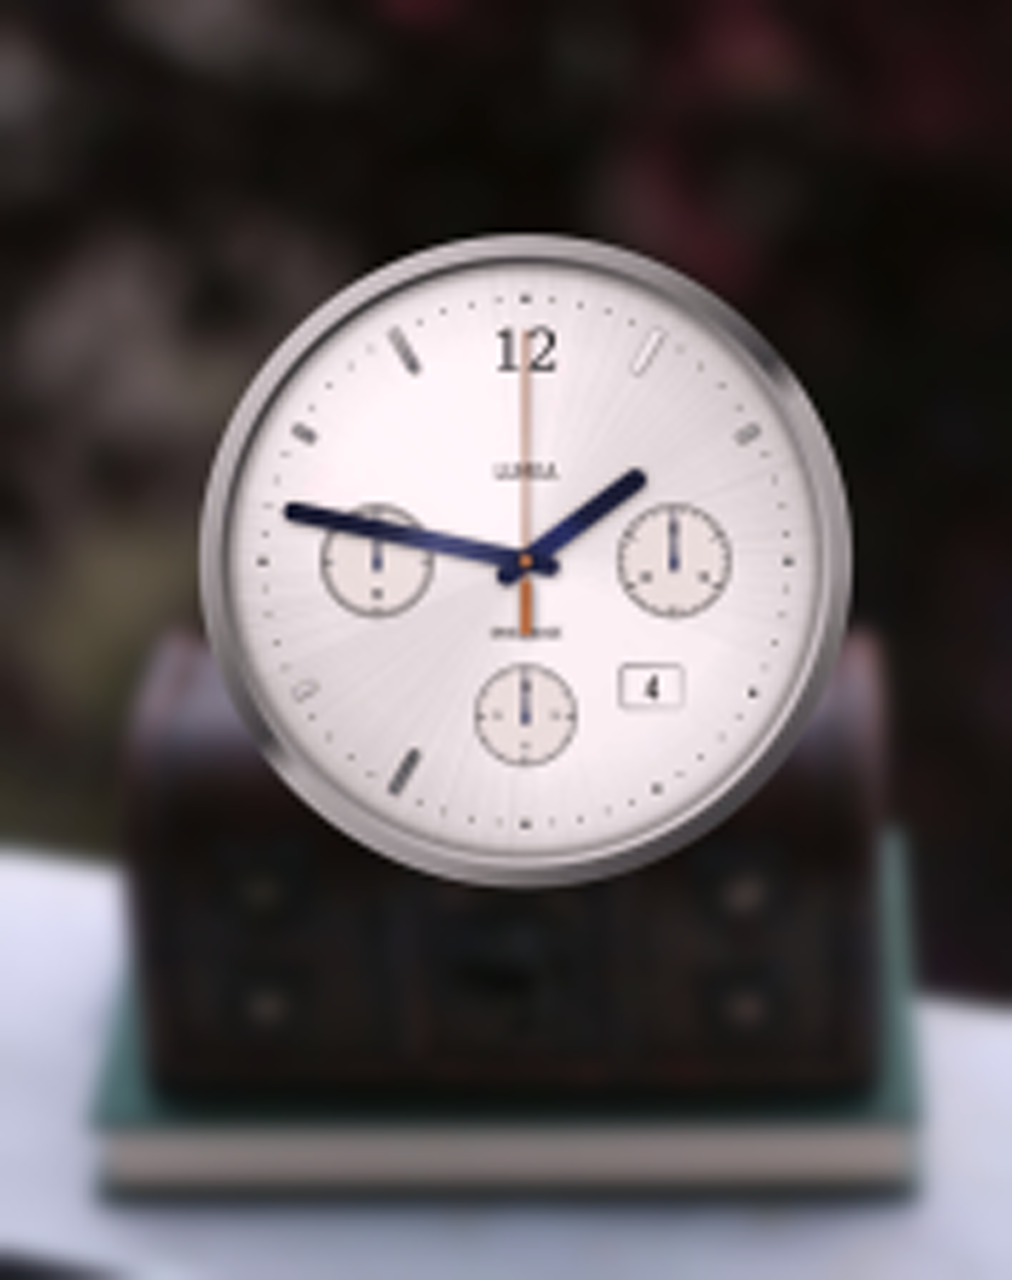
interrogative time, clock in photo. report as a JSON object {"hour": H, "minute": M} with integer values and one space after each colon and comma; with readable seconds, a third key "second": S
{"hour": 1, "minute": 47}
